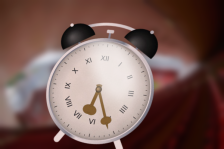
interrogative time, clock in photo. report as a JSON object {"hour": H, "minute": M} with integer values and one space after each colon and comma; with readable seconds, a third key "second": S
{"hour": 6, "minute": 26}
